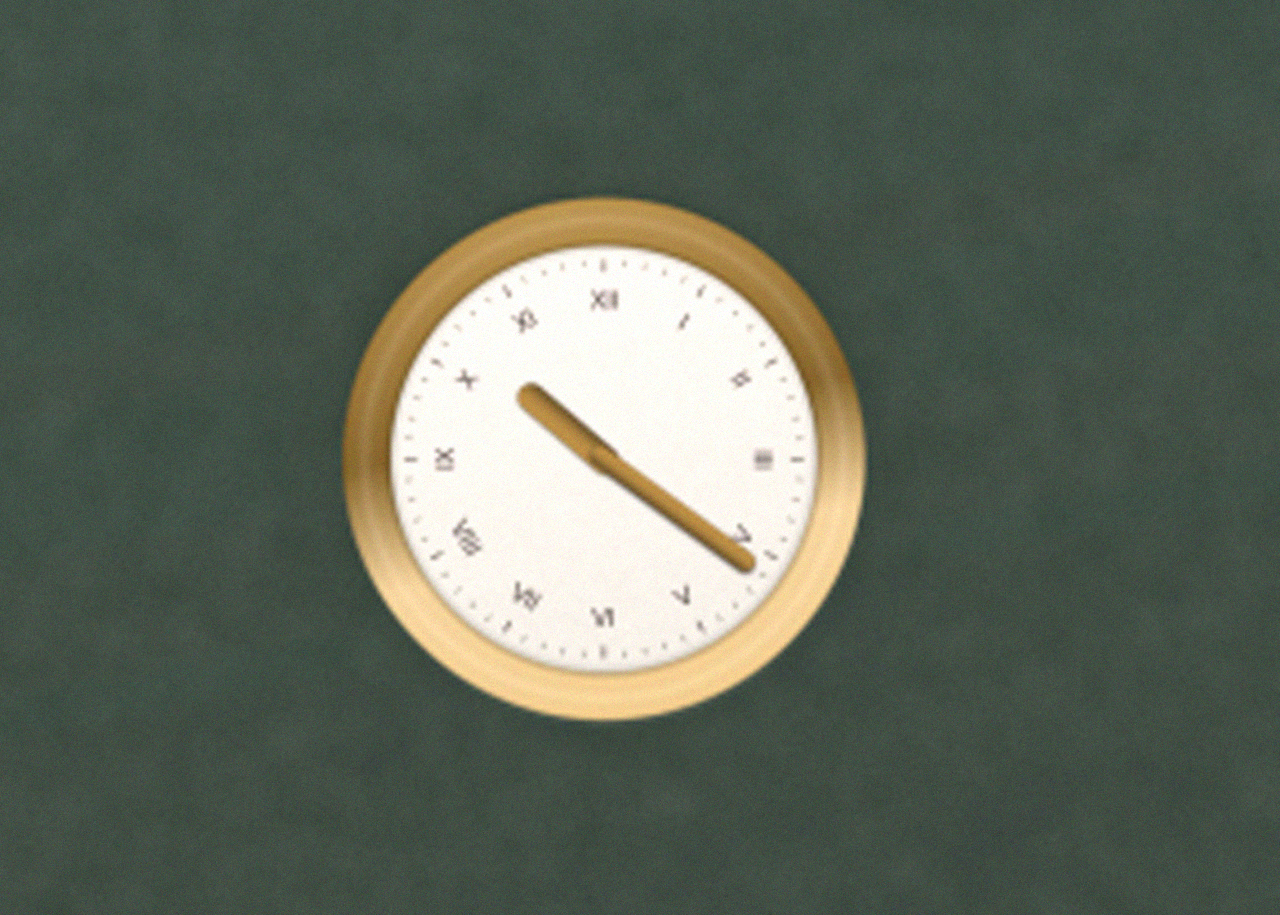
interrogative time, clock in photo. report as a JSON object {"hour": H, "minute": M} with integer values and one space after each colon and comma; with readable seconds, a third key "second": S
{"hour": 10, "minute": 21}
